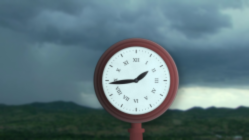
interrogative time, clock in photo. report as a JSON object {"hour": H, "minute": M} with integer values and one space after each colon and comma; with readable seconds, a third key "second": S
{"hour": 1, "minute": 44}
